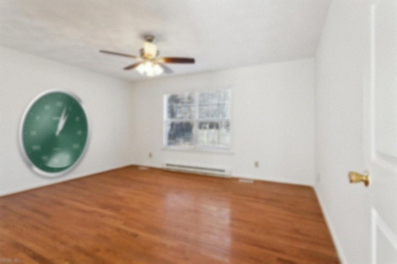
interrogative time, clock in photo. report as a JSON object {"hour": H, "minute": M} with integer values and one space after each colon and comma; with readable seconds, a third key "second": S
{"hour": 1, "minute": 3}
